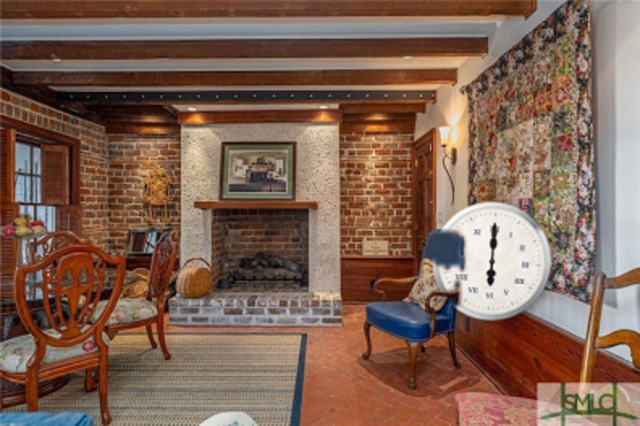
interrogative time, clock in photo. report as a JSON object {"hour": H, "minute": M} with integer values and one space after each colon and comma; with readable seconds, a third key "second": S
{"hour": 6, "minute": 0}
